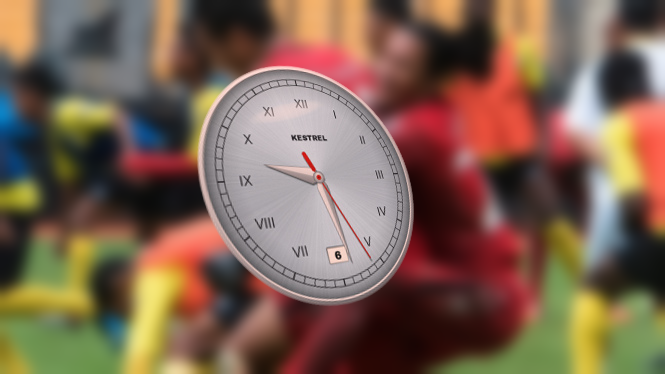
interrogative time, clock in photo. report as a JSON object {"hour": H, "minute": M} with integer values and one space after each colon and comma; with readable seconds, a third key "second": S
{"hour": 9, "minute": 28, "second": 26}
